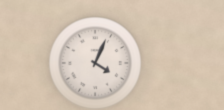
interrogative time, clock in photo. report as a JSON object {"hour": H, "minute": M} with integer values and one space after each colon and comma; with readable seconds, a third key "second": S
{"hour": 4, "minute": 4}
